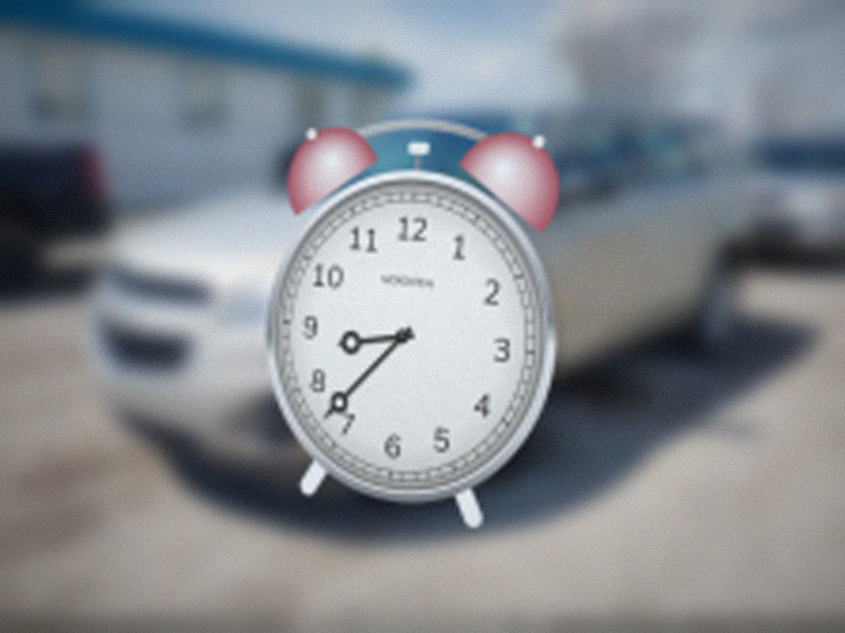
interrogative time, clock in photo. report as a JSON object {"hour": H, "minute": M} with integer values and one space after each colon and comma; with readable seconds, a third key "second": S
{"hour": 8, "minute": 37}
